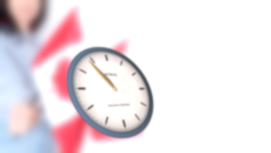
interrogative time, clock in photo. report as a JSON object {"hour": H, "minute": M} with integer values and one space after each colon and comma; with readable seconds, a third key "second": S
{"hour": 10, "minute": 54}
